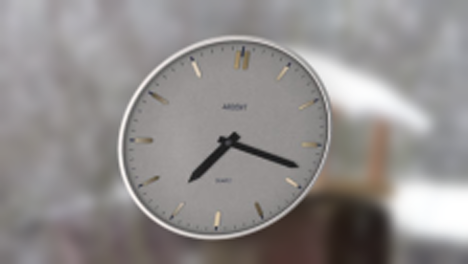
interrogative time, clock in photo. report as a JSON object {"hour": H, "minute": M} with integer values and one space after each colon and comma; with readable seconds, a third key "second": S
{"hour": 7, "minute": 18}
